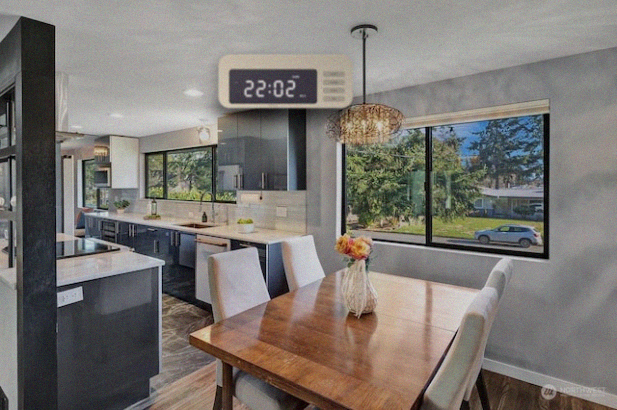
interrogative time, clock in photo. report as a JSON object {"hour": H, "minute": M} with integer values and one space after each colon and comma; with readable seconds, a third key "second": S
{"hour": 22, "minute": 2}
